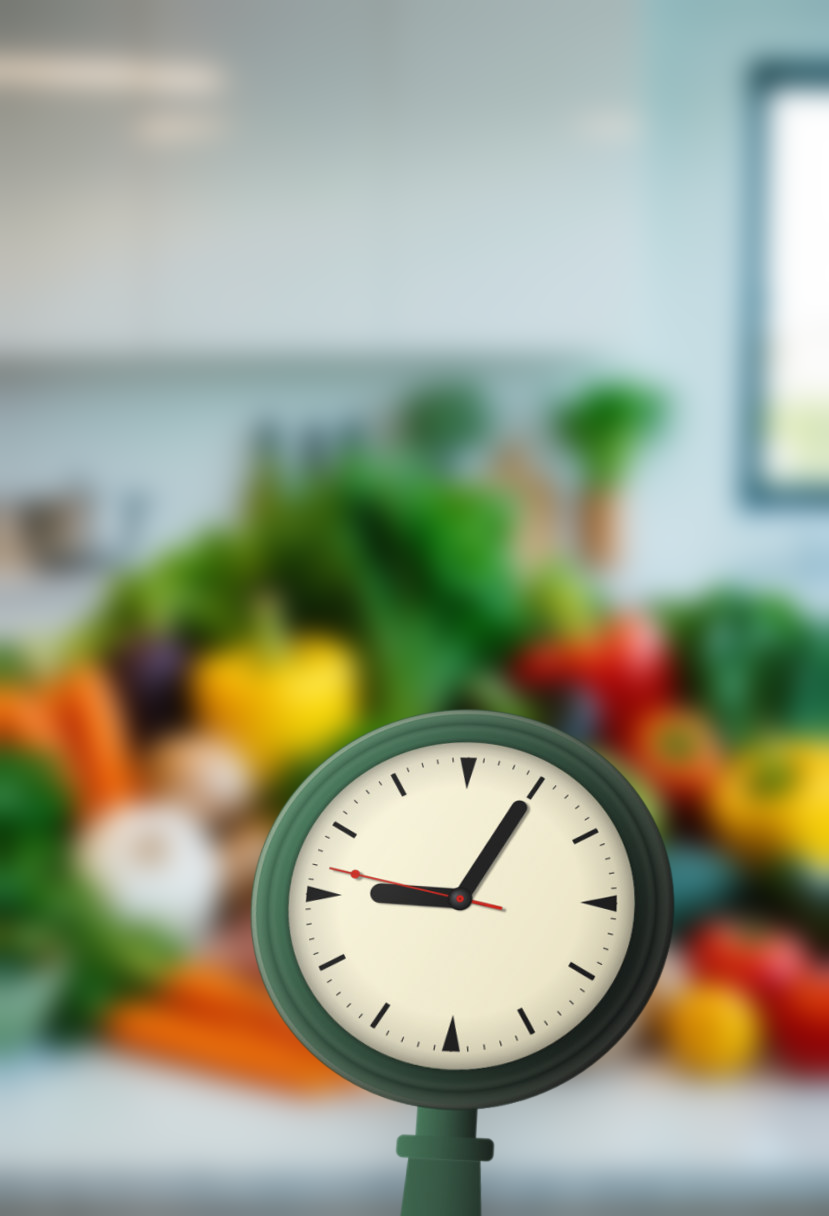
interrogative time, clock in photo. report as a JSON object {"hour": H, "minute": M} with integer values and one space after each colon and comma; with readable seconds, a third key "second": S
{"hour": 9, "minute": 4, "second": 47}
